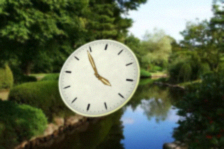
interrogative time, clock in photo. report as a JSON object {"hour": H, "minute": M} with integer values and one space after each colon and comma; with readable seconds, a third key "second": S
{"hour": 3, "minute": 54}
